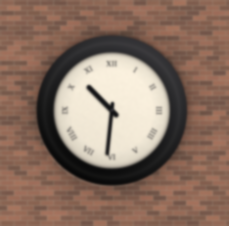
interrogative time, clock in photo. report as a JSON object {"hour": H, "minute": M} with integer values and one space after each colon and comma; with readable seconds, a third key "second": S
{"hour": 10, "minute": 31}
